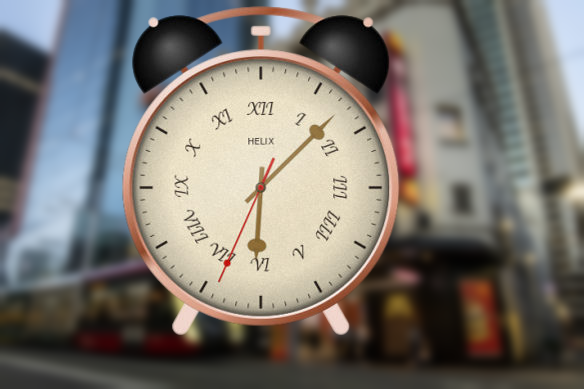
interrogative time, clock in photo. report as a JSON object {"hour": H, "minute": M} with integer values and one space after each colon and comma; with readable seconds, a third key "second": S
{"hour": 6, "minute": 7, "second": 34}
